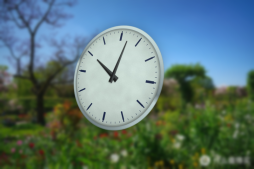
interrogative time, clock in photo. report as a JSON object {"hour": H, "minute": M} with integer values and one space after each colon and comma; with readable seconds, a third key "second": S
{"hour": 10, "minute": 2}
